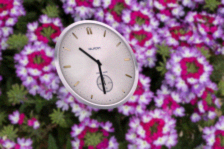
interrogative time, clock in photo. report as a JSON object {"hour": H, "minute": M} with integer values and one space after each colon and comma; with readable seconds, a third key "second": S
{"hour": 10, "minute": 31}
